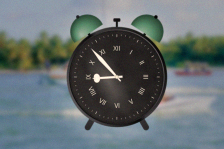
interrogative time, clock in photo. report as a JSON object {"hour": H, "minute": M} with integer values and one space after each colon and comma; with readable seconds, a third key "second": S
{"hour": 8, "minute": 53}
